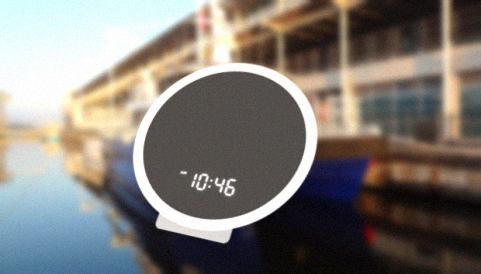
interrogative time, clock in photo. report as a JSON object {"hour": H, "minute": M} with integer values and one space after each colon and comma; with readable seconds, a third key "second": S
{"hour": 10, "minute": 46}
